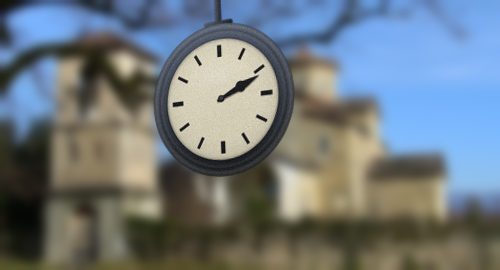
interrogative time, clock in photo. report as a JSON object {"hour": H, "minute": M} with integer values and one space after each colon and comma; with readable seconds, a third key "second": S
{"hour": 2, "minute": 11}
